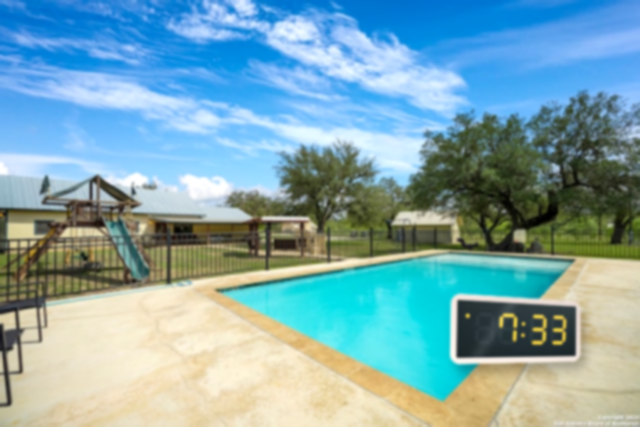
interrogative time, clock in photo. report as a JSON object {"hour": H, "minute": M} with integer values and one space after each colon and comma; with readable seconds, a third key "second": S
{"hour": 7, "minute": 33}
